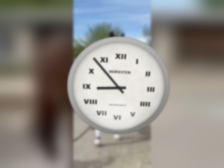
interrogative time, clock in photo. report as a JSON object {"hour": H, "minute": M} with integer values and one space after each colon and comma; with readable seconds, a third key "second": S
{"hour": 8, "minute": 53}
